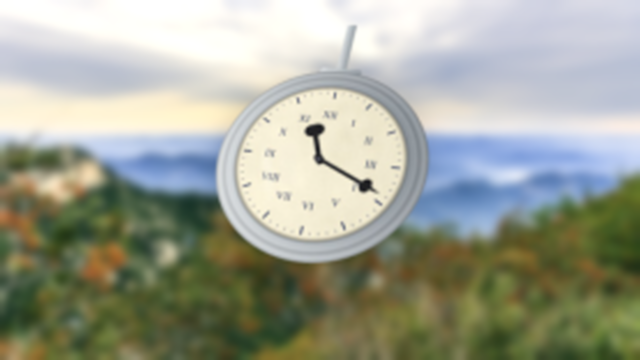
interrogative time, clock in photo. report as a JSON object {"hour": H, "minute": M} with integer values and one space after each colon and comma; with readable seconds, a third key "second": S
{"hour": 11, "minute": 19}
